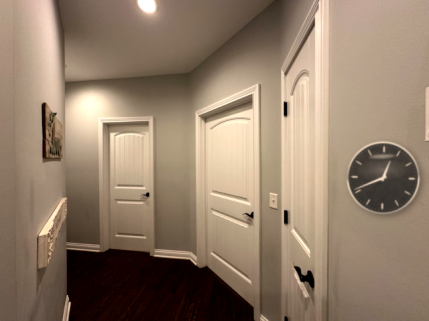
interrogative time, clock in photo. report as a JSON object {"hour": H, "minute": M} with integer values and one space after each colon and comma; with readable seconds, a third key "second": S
{"hour": 12, "minute": 41}
